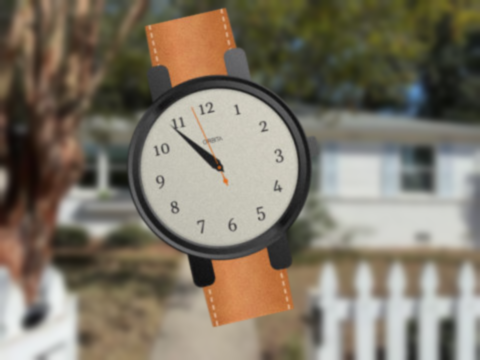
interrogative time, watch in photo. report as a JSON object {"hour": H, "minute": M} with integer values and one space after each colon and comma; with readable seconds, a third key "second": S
{"hour": 10, "minute": 53, "second": 58}
